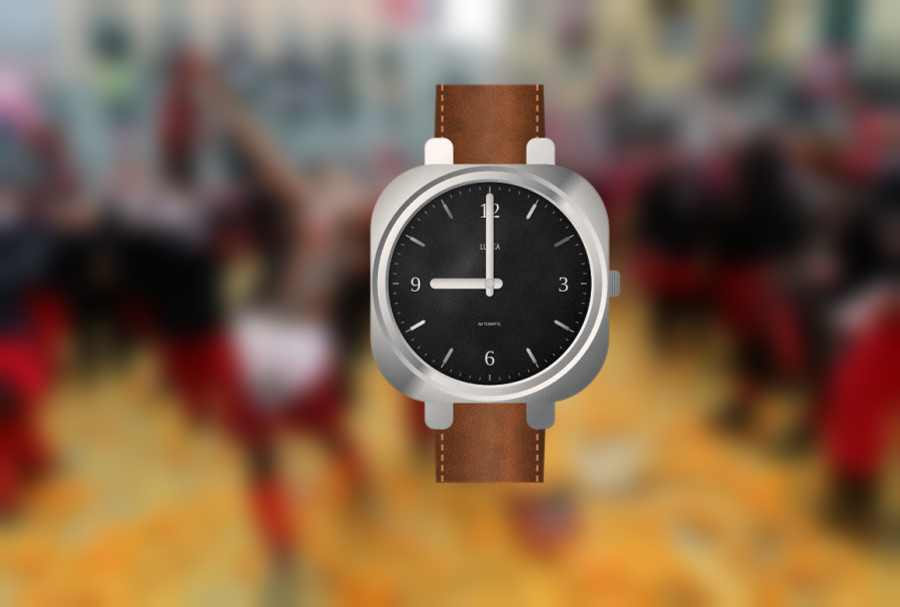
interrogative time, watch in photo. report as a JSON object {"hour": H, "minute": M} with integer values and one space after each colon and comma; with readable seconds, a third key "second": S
{"hour": 9, "minute": 0}
